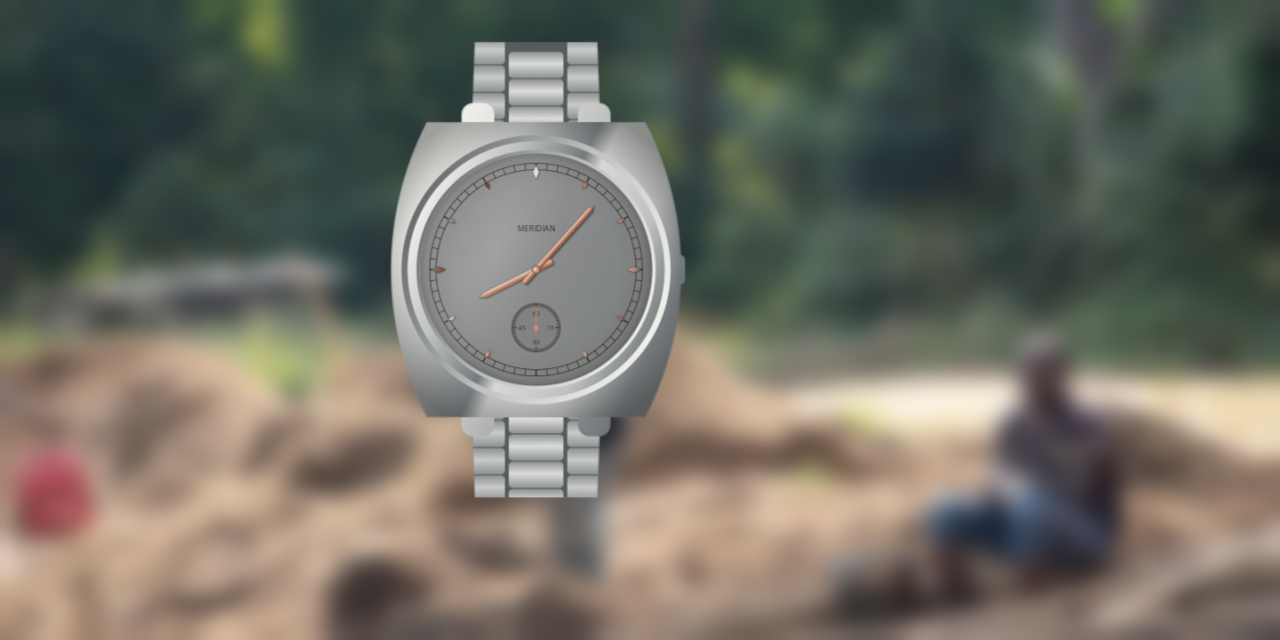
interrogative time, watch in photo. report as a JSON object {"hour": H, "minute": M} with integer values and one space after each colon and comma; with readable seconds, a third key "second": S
{"hour": 8, "minute": 7}
